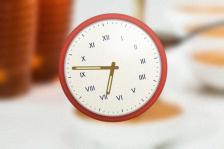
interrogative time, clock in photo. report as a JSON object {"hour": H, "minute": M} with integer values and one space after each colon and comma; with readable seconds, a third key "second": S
{"hour": 6, "minute": 47}
